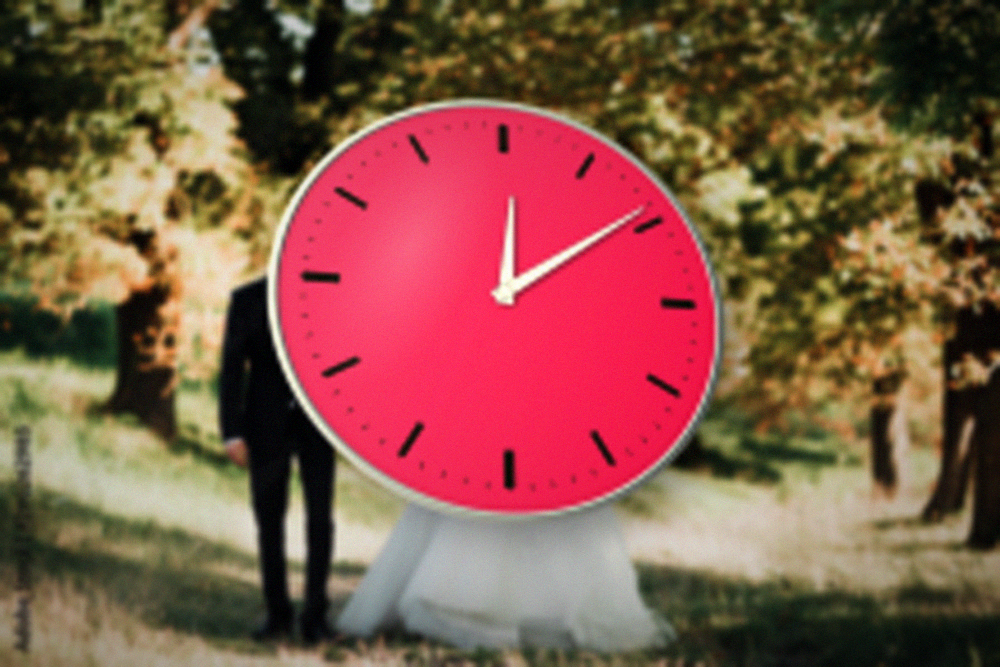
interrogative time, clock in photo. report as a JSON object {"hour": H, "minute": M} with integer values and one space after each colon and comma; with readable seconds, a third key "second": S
{"hour": 12, "minute": 9}
